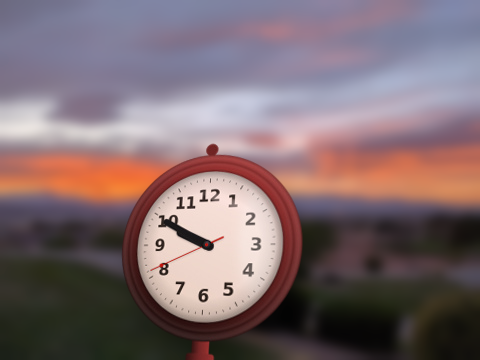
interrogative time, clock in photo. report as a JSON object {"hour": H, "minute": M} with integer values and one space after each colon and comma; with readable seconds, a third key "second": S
{"hour": 9, "minute": 49, "second": 41}
